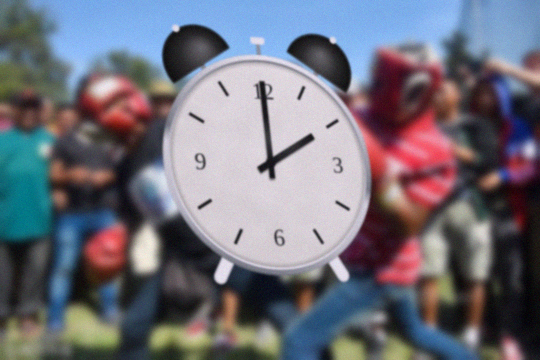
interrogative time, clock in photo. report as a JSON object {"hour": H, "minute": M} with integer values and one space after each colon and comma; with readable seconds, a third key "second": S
{"hour": 2, "minute": 0}
